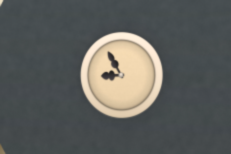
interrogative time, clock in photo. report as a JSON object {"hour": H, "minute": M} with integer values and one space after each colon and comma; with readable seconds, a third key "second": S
{"hour": 8, "minute": 55}
